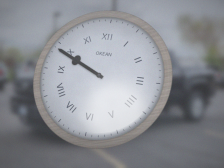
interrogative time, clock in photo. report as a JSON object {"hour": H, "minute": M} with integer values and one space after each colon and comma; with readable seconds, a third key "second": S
{"hour": 9, "minute": 49}
